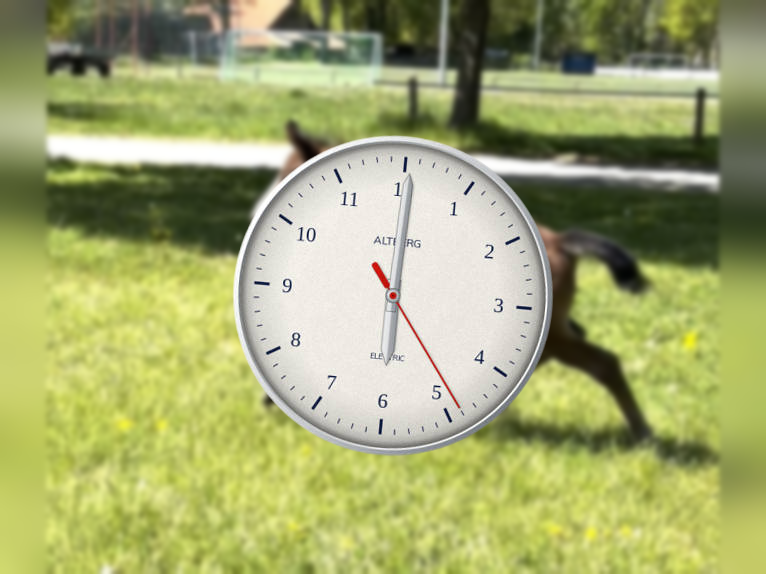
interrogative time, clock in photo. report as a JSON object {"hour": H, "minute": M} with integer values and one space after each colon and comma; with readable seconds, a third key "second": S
{"hour": 6, "minute": 0, "second": 24}
